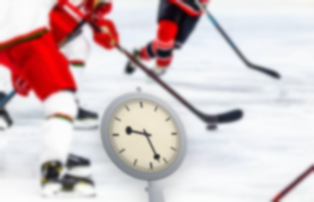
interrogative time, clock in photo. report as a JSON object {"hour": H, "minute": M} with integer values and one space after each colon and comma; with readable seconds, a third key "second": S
{"hour": 9, "minute": 27}
